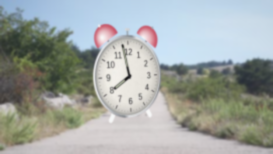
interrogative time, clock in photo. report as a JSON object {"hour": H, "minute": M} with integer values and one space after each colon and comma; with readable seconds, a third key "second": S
{"hour": 7, "minute": 58}
